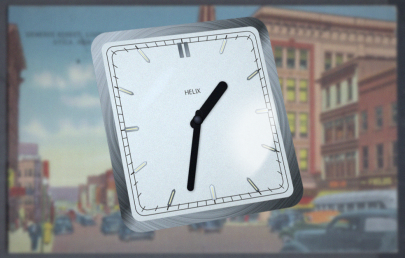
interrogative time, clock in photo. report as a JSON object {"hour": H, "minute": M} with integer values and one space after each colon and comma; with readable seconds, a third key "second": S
{"hour": 1, "minute": 33}
